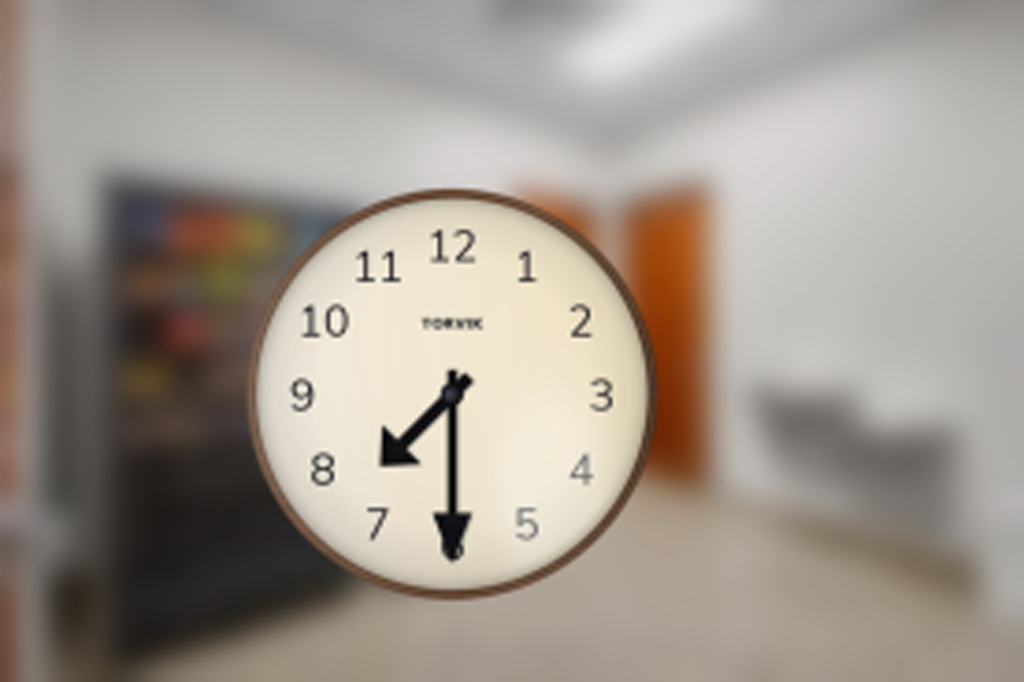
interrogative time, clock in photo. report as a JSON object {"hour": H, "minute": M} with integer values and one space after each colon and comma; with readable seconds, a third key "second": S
{"hour": 7, "minute": 30}
